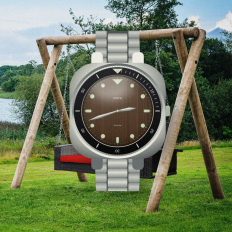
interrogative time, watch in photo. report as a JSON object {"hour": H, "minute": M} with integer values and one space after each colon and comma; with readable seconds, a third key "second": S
{"hour": 2, "minute": 42}
